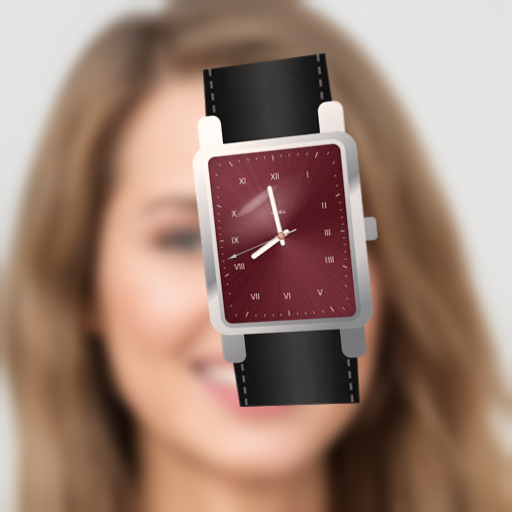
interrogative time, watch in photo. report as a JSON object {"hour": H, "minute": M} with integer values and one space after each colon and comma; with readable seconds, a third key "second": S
{"hour": 7, "minute": 58, "second": 42}
